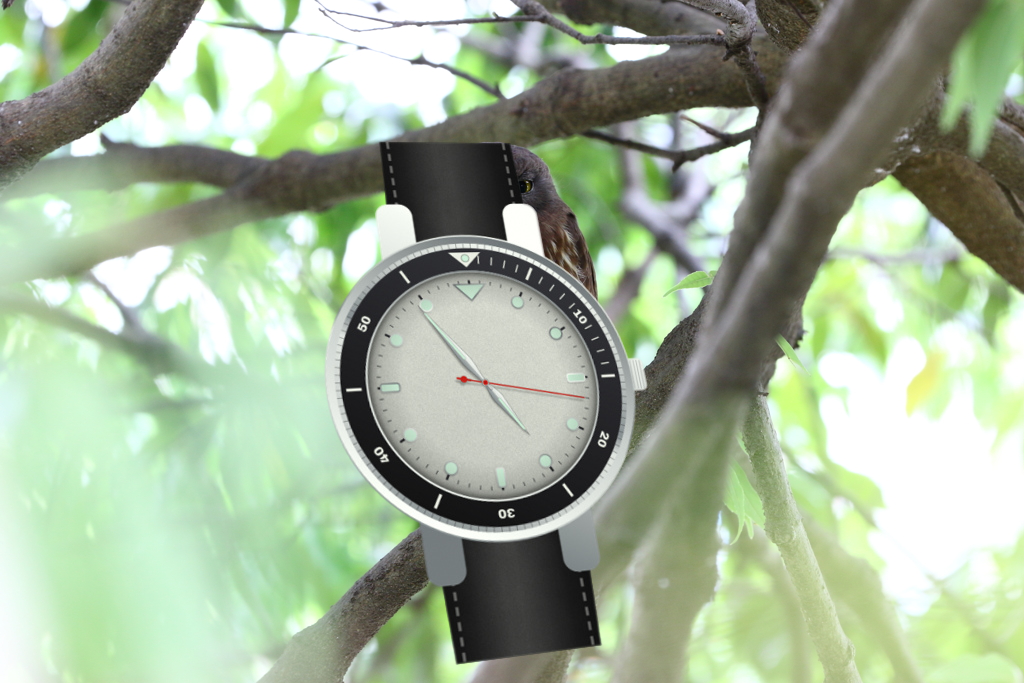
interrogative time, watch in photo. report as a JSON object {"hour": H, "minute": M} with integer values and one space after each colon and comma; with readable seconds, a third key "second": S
{"hour": 4, "minute": 54, "second": 17}
